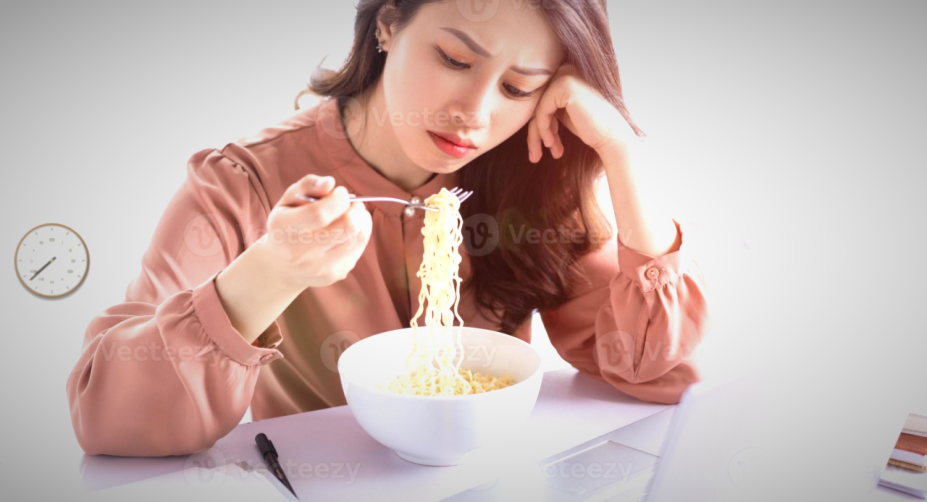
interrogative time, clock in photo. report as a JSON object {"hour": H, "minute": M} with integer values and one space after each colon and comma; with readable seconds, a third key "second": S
{"hour": 7, "minute": 38}
